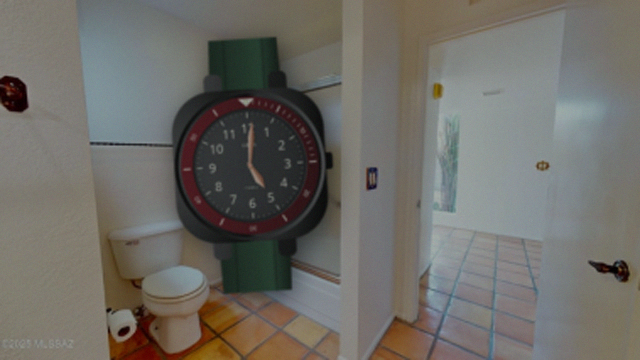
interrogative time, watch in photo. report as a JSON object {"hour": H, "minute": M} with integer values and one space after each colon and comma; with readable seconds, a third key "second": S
{"hour": 5, "minute": 1}
